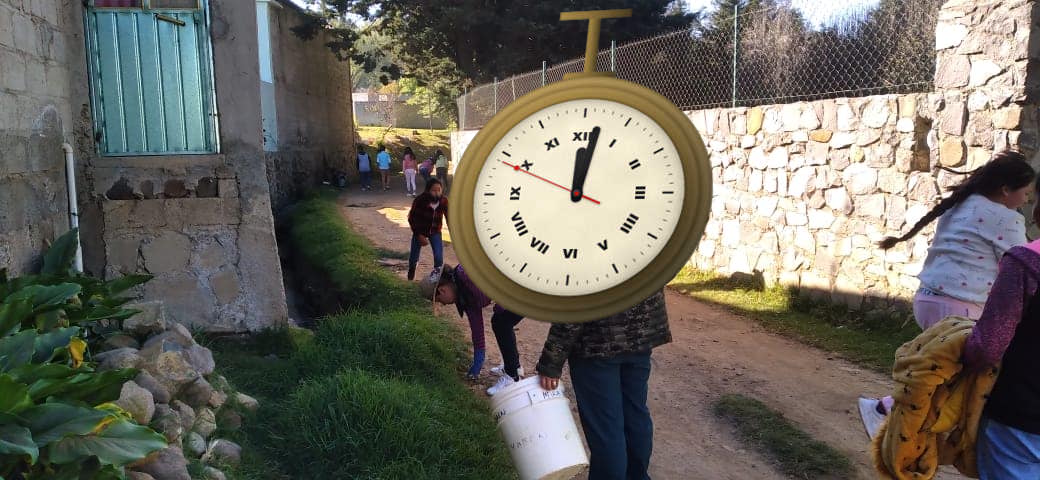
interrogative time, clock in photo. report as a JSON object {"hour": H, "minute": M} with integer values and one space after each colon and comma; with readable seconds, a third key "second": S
{"hour": 12, "minute": 1, "second": 49}
